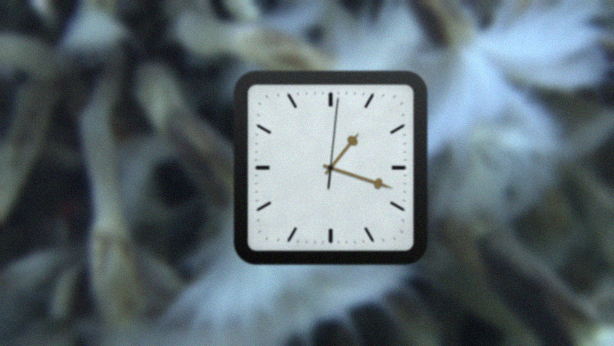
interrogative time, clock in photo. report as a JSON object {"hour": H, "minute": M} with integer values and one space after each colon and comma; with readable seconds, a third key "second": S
{"hour": 1, "minute": 18, "second": 1}
